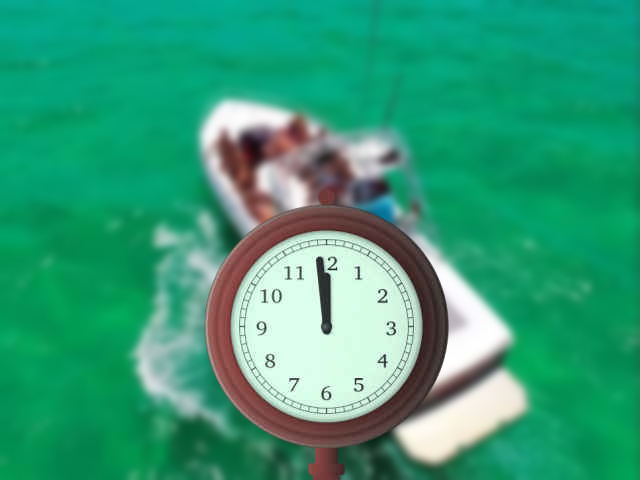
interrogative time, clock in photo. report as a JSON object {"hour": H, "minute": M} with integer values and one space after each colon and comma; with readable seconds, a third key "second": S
{"hour": 11, "minute": 59}
